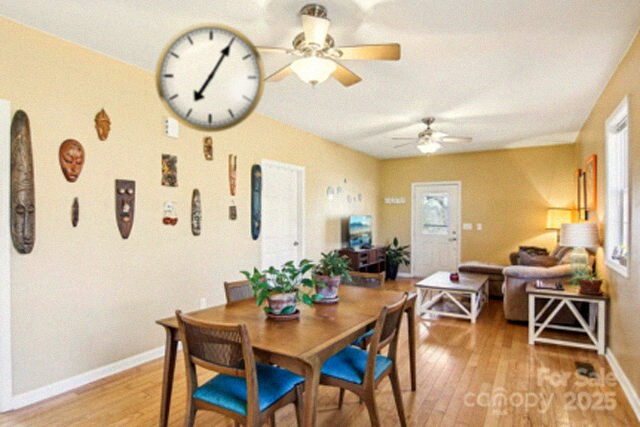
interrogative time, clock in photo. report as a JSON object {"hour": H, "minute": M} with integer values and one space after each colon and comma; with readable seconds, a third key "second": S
{"hour": 7, "minute": 5}
